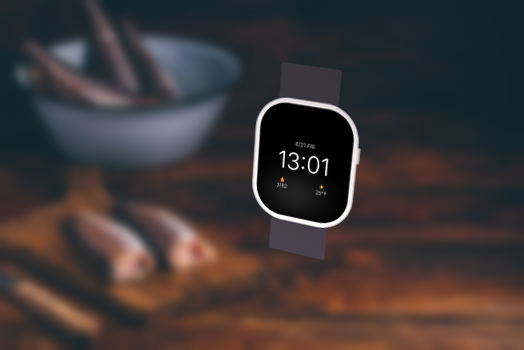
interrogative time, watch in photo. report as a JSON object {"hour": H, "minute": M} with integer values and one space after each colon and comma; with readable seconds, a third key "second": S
{"hour": 13, "minute": 1}
